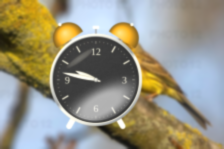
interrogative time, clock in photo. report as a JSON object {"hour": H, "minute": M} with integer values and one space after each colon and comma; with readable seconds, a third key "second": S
{"hour": 9, "minute": 47}
